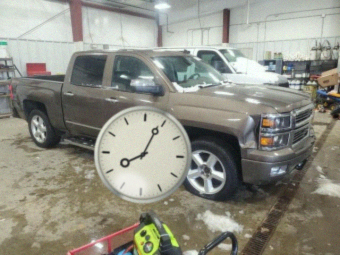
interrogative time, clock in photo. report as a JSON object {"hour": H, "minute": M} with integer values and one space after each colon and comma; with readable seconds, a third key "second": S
{"hour": 8, "minute": 4}
